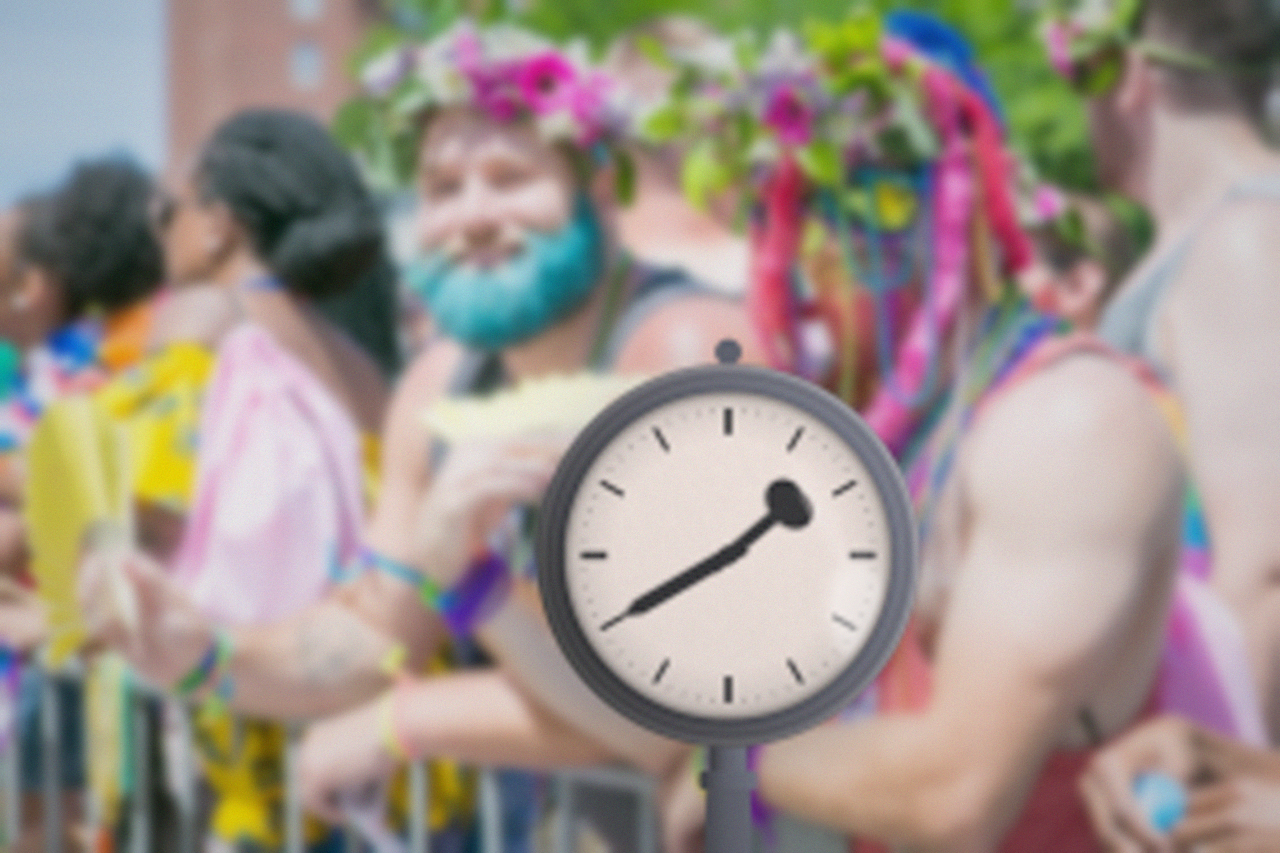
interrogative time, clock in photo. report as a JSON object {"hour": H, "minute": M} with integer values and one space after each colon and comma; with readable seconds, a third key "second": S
{"hour": 1, "minute": 40}
